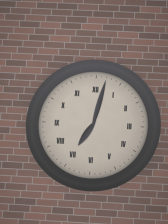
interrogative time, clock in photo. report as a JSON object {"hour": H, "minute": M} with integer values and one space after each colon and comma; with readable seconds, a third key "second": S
{"hour": 7, "minute": 2}
